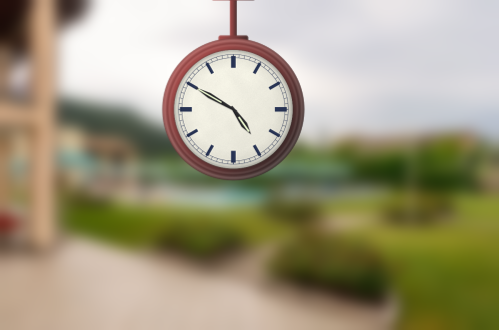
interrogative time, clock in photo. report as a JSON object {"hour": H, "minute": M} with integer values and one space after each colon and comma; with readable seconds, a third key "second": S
{"hour": 4, "minute": 50}
